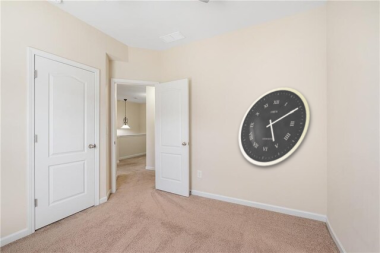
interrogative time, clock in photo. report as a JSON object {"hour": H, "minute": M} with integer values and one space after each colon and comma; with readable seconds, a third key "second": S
{"hour": 5, "minute": 10}
